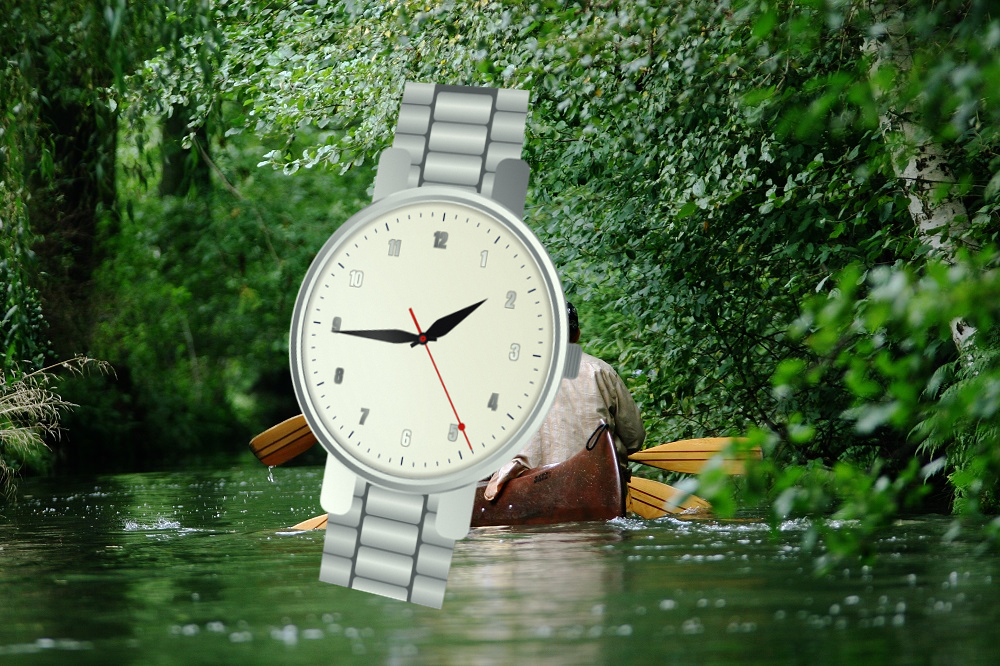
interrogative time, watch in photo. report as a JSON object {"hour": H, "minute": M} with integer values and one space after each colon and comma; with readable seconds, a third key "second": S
{"hour": 1, "minute": 44, "second": 24}
